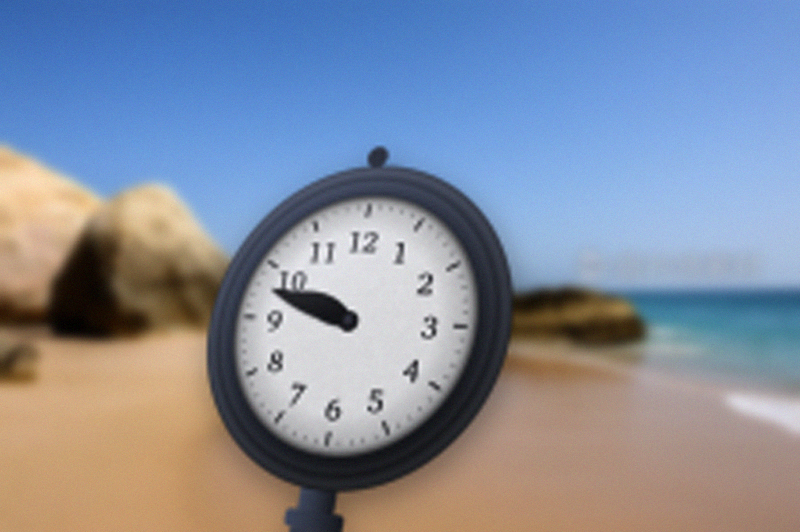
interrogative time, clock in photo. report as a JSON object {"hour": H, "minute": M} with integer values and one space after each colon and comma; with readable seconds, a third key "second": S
{"hour": 9, "minute": 48}
